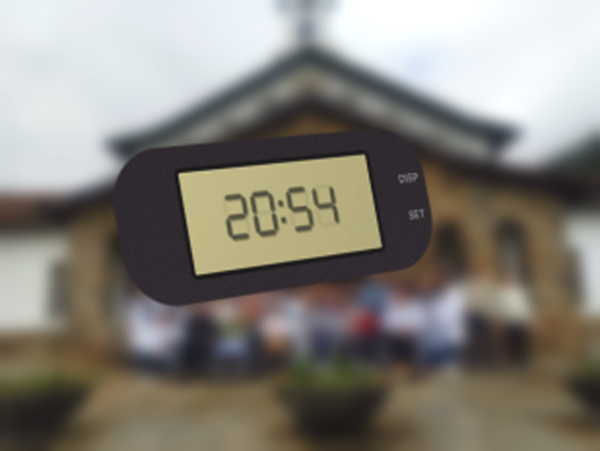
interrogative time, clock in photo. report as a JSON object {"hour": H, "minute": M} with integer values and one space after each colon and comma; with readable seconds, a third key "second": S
{"hour": 20, "minute": 54}
